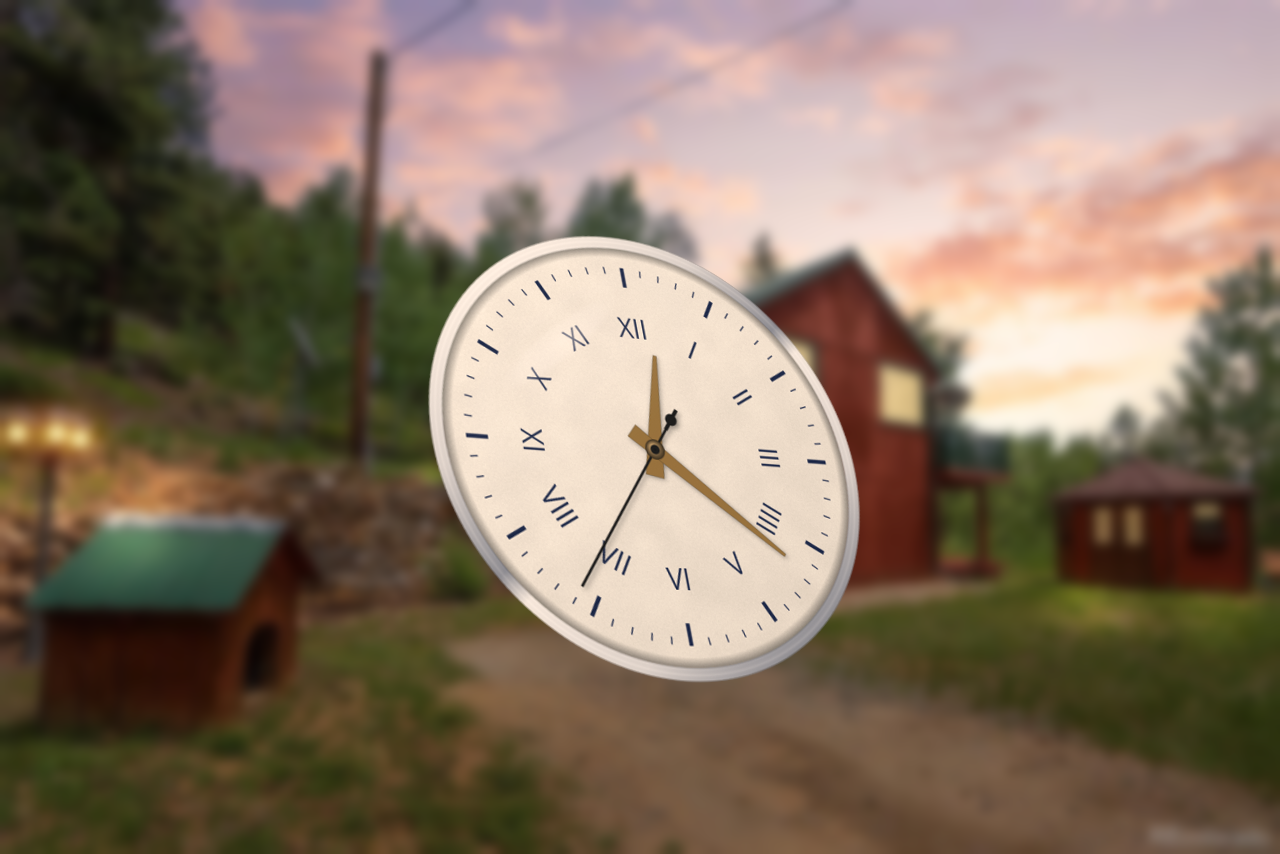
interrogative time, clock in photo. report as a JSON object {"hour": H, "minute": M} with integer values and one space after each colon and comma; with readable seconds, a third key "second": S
{"hour": 12, "minute": 21, "second": 36}
